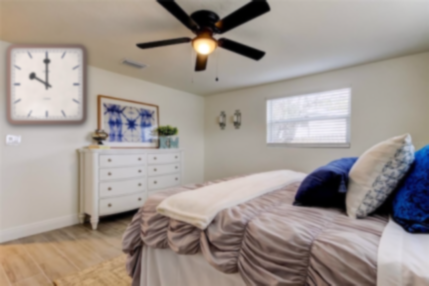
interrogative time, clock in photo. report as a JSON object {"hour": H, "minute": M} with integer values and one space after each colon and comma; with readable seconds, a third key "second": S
{"hour": 10, "minute": 0}
